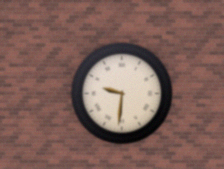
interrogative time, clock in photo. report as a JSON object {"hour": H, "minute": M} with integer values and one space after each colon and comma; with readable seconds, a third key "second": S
{"hour": 9, "minute": 31}
